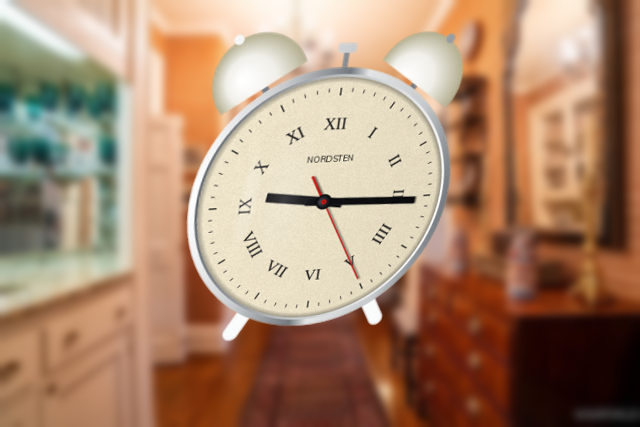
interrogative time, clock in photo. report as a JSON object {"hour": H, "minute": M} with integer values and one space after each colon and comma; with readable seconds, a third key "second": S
{"hour": 9, "minute": 15, "second": 25}
